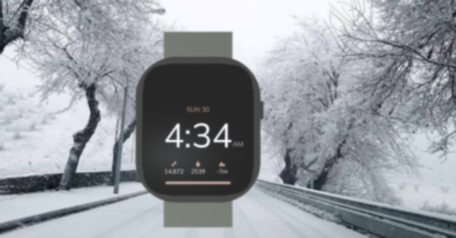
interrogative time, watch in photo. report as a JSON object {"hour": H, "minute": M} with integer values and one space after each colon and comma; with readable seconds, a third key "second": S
{"hour": 4, "minute": 34}
